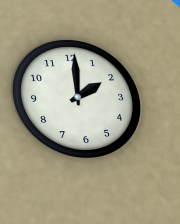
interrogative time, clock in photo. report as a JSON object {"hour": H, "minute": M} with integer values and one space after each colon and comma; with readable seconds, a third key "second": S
{"hour": 2, "minute": 1}
